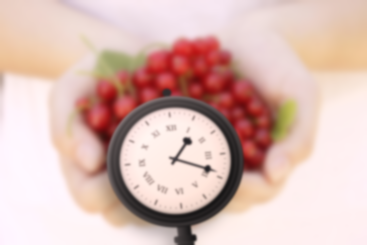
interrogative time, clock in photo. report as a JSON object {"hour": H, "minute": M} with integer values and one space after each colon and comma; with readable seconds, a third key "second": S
{"hour": 1, "minute": 19}
